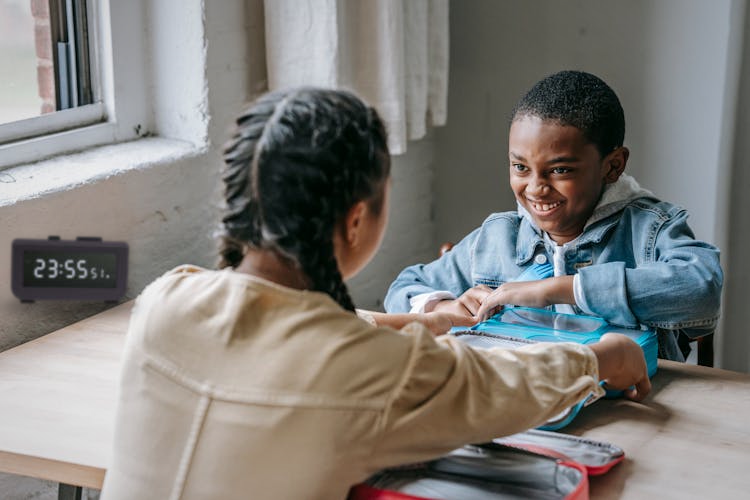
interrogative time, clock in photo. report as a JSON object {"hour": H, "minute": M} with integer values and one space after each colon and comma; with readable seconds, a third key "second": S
{"hour": 23, "minute": 55}
